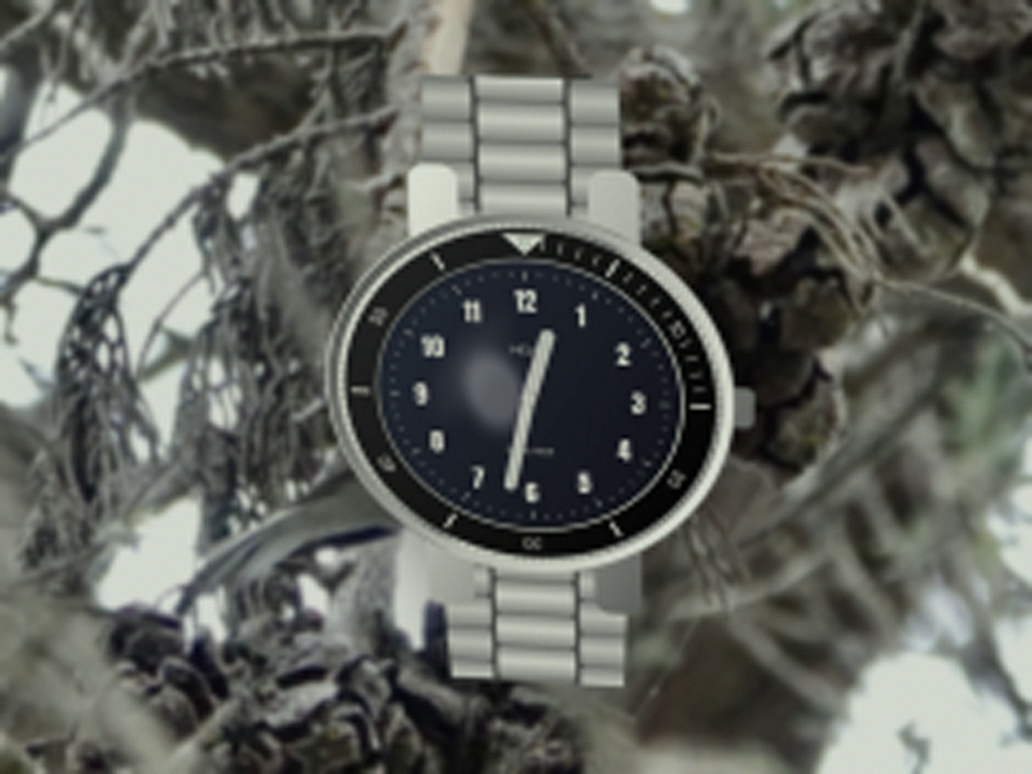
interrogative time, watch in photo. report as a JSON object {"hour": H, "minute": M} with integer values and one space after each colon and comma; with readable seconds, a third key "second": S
{"hour": 12, "minute": 32}
